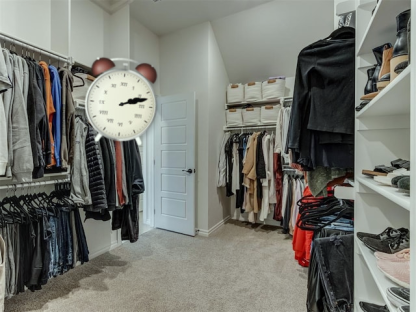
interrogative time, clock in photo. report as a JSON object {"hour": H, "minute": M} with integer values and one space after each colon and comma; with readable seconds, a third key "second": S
{"hour": 2, "minute": 12}
